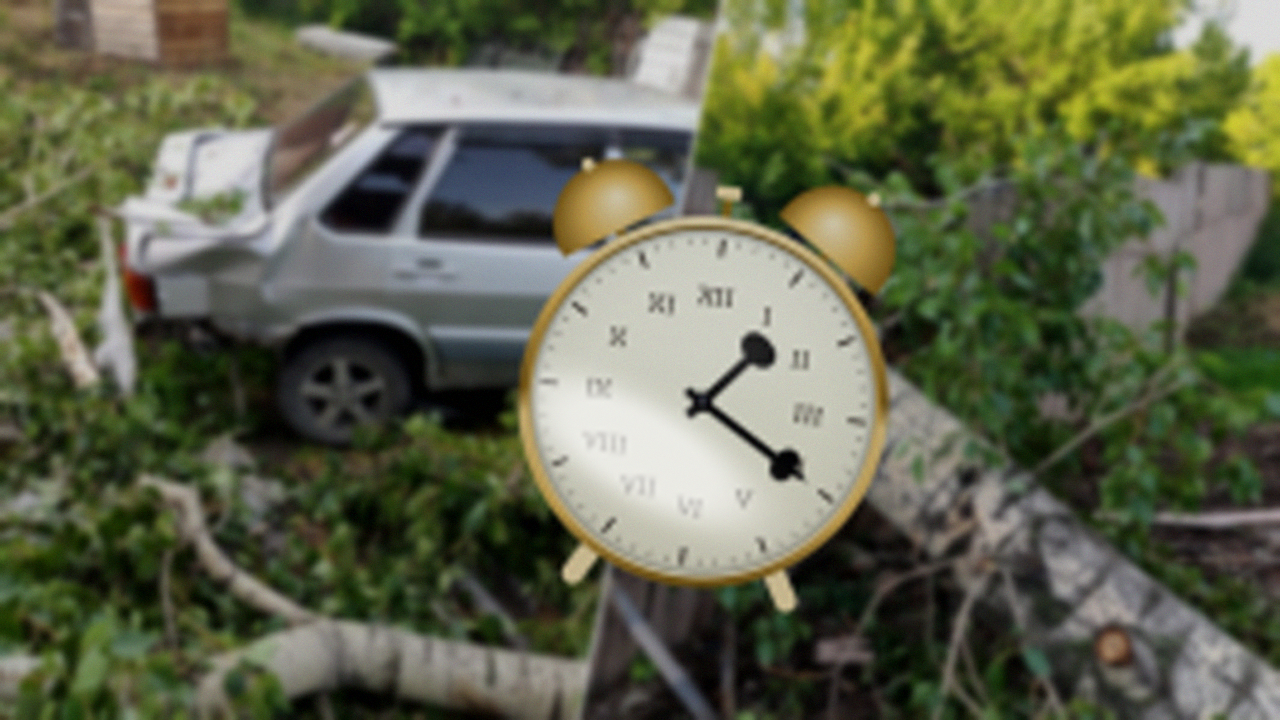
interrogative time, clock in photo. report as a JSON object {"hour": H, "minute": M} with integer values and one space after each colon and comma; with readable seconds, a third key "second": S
{"hour": 1, "minute": 20}
